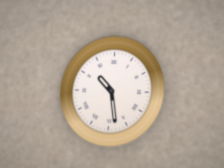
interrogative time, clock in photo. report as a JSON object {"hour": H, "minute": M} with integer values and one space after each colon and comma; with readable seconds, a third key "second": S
{"hour": 10, "minute": 28}
